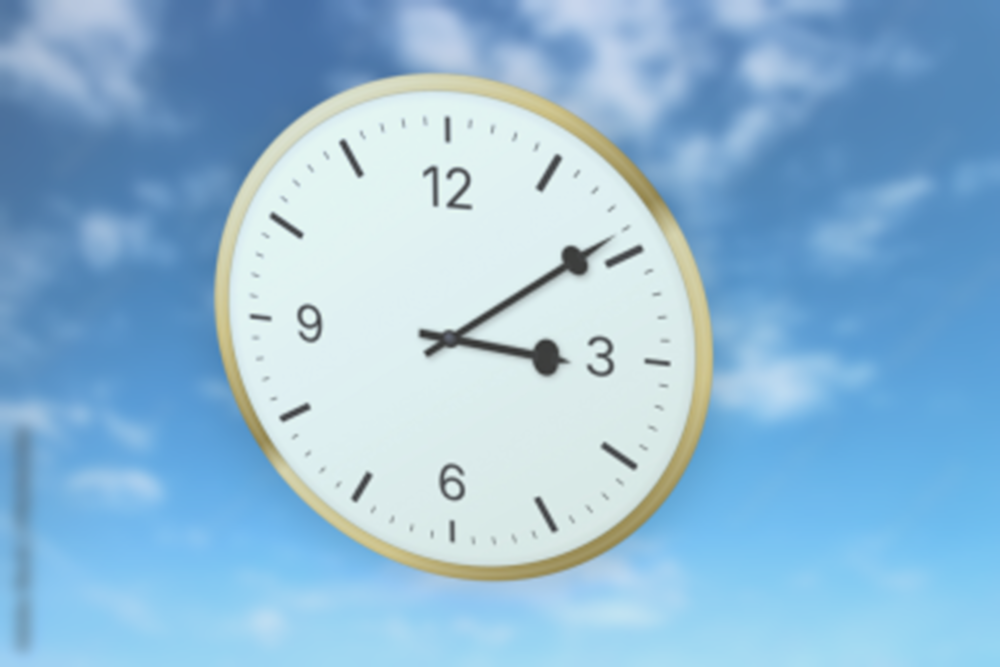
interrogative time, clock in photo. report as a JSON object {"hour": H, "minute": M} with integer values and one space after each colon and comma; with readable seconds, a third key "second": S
{"hour": 3, "minute": 9}
